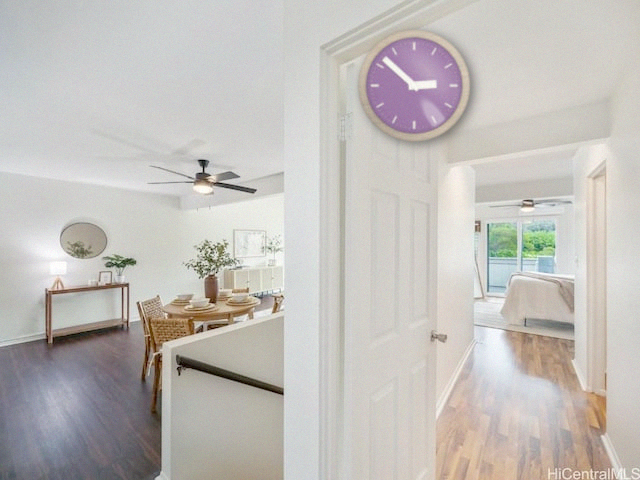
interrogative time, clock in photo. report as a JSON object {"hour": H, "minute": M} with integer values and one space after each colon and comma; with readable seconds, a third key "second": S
{"hour": 2, "minute": 52}
